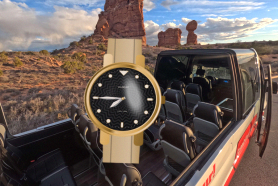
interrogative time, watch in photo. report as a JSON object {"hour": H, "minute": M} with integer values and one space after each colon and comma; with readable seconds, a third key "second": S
{"hour": 7, "minute": 45}
